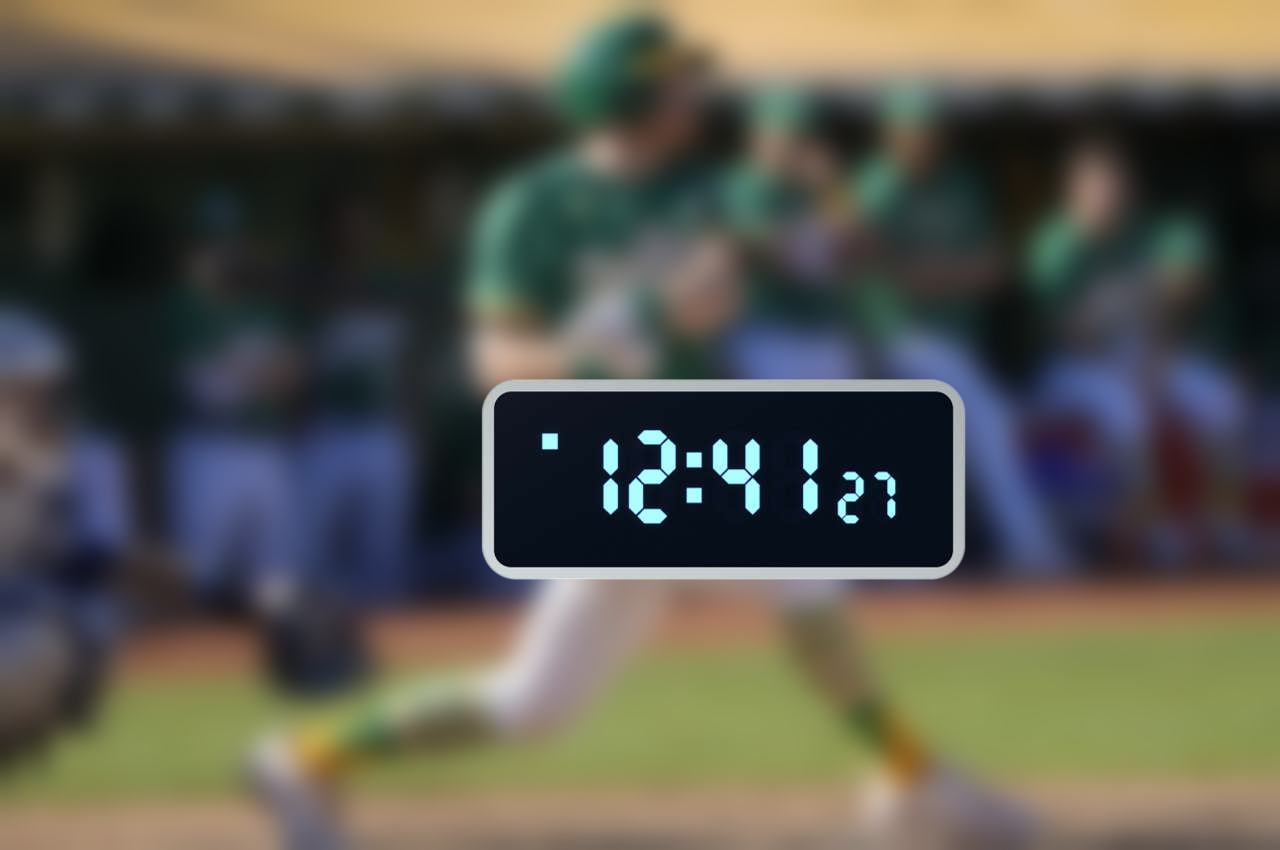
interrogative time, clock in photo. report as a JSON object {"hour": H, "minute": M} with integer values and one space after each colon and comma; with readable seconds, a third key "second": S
{"hour": 12, "minute": 41, "second": 27}
